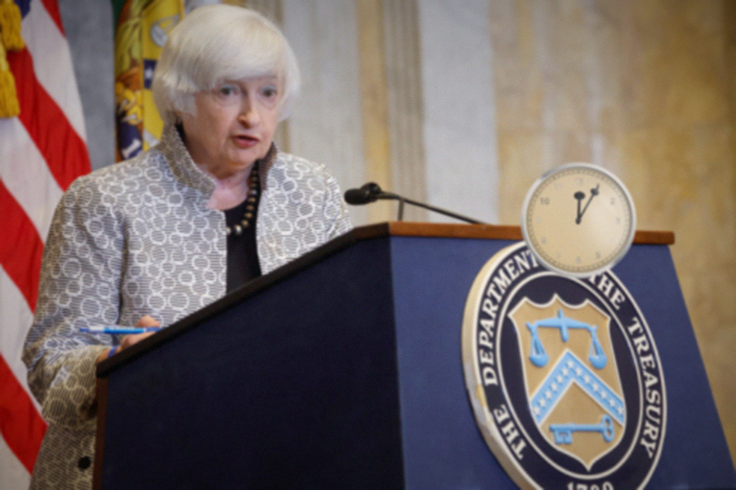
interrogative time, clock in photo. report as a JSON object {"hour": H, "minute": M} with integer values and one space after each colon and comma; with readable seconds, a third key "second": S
{"hour": 12, "minute": 5}
